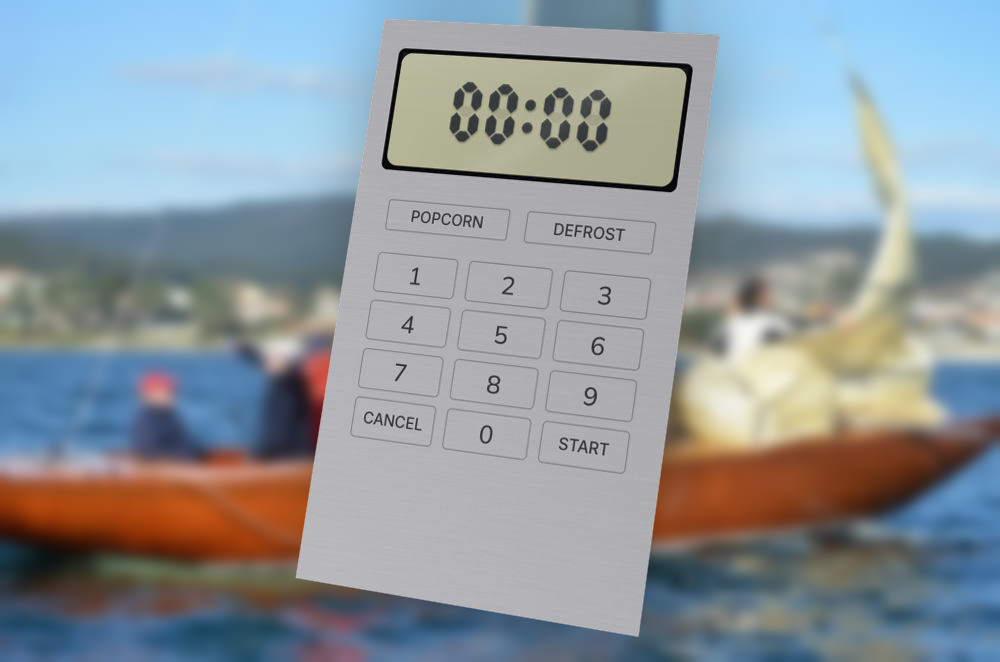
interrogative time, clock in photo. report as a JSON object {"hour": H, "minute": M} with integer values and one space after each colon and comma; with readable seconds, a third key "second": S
{"hour": 0, "minute": 0}
